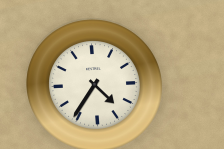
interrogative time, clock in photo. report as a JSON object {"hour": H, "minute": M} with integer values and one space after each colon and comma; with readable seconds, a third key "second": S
{"hour": 4, "minute": 36}
